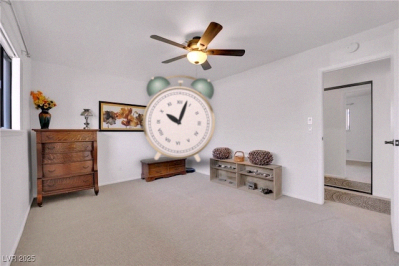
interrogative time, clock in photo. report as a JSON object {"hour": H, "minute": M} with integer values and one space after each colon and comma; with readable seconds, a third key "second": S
{"hour": 10, "minute": 3}
